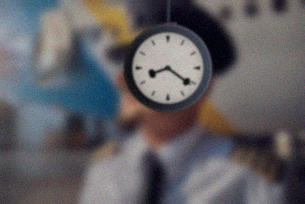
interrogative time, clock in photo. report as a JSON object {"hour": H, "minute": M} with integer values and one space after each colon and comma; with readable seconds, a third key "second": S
{"hour": 8, "minute": 21}
